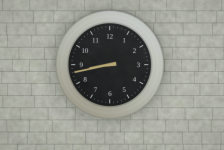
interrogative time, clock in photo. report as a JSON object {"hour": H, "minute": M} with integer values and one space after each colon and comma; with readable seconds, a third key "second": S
{"hour": 8, "minute": 43}
